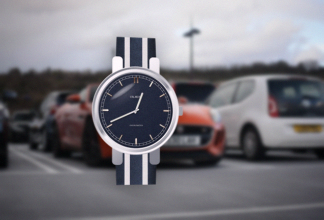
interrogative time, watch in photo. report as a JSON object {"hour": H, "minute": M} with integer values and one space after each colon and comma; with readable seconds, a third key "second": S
{"hour": 12, "minute": 41}
